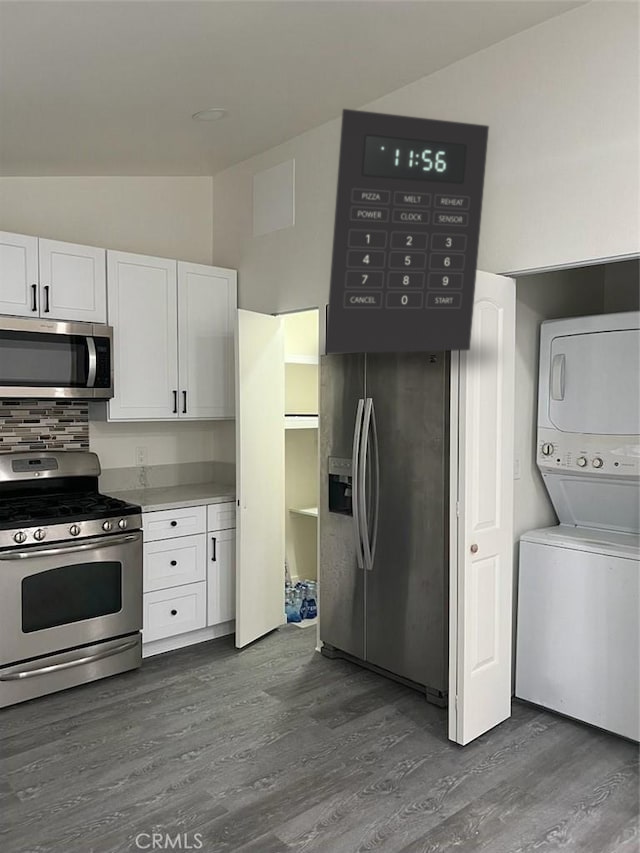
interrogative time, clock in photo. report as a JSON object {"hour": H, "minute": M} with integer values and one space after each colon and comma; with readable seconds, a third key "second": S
{"hour": 11, "minute": 56}
